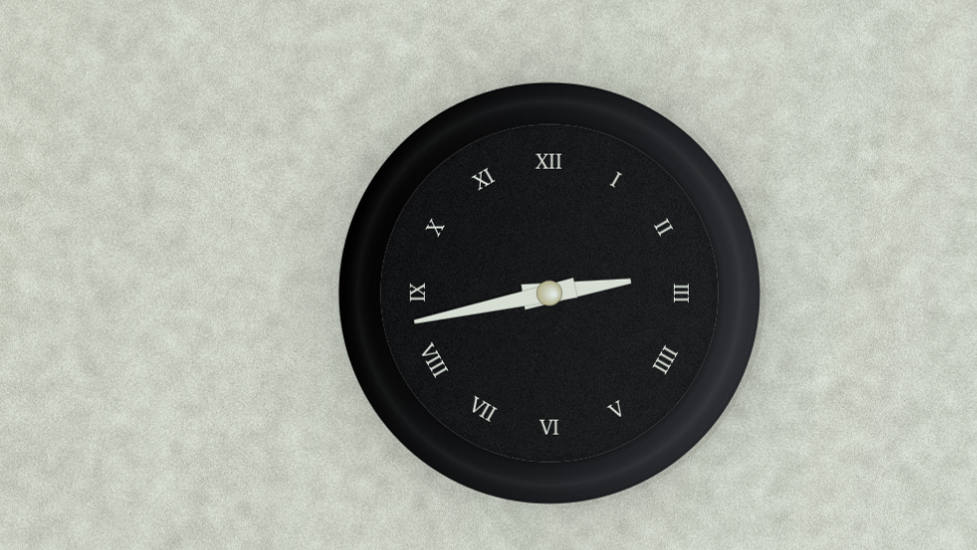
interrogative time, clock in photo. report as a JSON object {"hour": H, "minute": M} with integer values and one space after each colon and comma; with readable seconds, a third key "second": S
{"hour": 2, "minute": 43}
